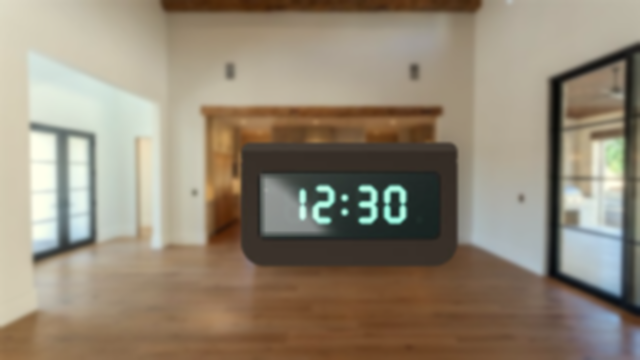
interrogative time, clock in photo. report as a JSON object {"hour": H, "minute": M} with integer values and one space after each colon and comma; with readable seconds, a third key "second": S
{"hour": 12, "minute": 30}
